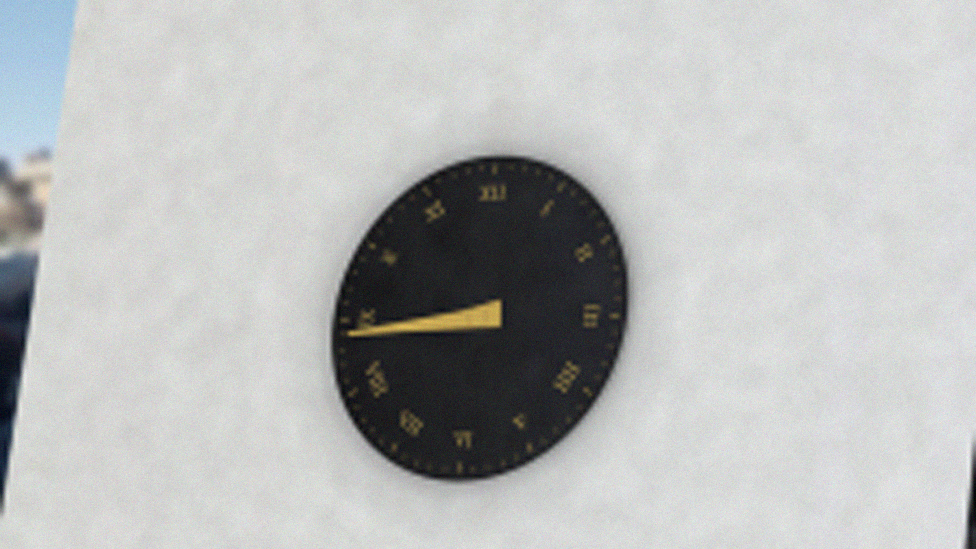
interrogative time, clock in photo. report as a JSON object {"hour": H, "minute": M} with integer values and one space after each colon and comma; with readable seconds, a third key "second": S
{"hour": 8, "minute": 44}
